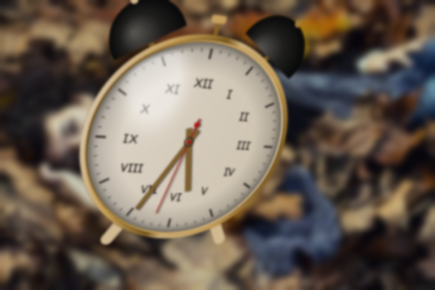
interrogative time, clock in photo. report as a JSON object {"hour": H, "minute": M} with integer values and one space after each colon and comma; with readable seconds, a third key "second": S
{"hour": 5, "minute": 34, "second": 32}
